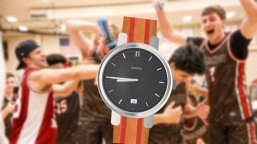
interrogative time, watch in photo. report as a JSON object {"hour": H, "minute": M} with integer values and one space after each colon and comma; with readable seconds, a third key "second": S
{"hour": 8, "minute": 45}
